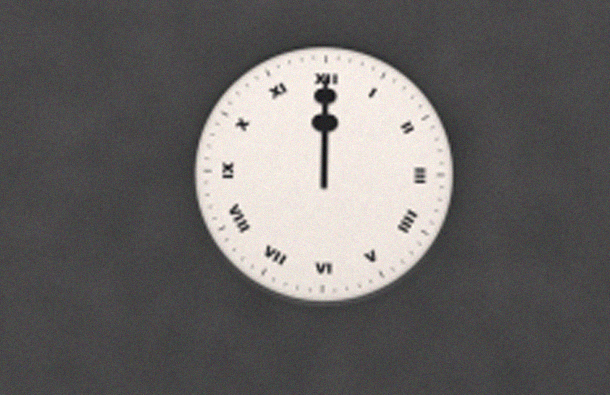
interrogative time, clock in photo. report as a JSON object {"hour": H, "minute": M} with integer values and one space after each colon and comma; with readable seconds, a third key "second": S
{"hour": 12, "minute": 0}
